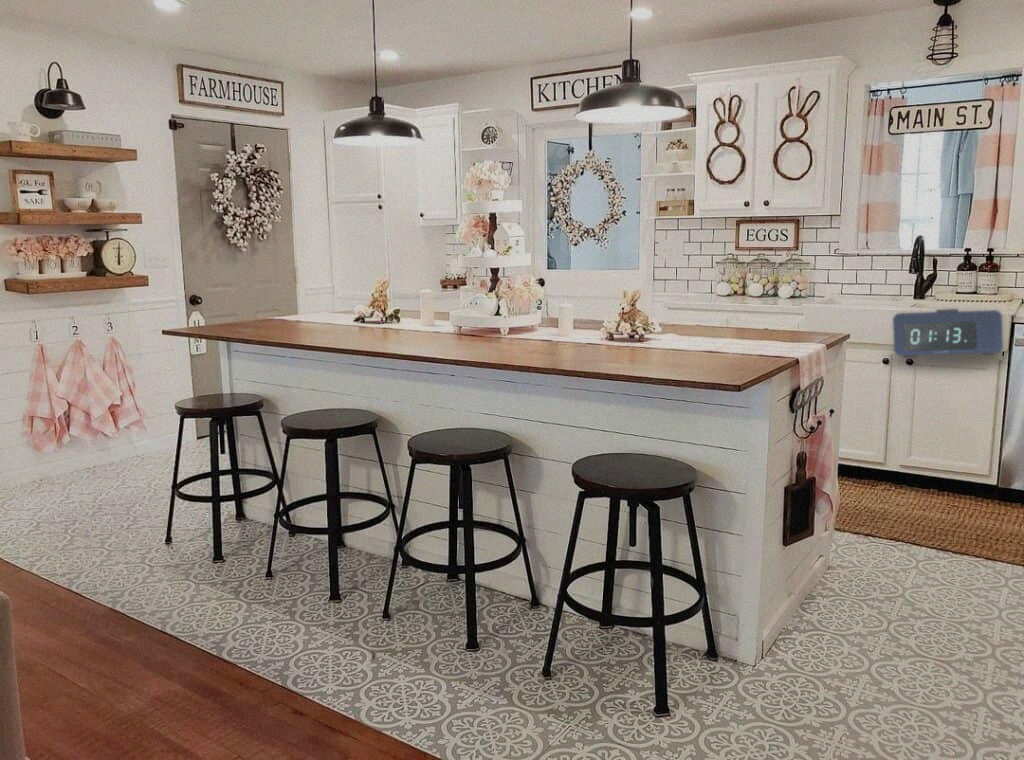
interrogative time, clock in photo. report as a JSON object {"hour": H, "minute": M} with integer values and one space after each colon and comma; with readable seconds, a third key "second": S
{"hour": 1, "minute": 13}
